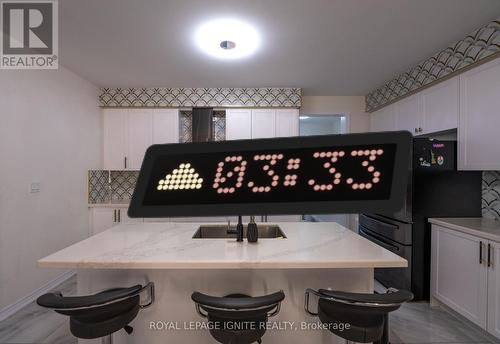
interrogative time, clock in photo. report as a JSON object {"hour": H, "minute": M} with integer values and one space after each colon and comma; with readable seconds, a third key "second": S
{"hour": 3, "minute": 33}
